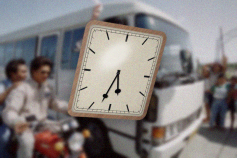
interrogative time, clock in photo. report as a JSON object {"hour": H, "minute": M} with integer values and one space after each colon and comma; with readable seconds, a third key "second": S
{"hour": 5, "minute": 33}
